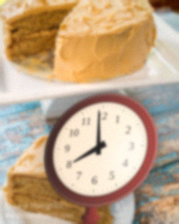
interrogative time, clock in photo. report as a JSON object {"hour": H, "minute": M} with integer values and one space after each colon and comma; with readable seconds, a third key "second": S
{"hour": 7, "minute": 59}
